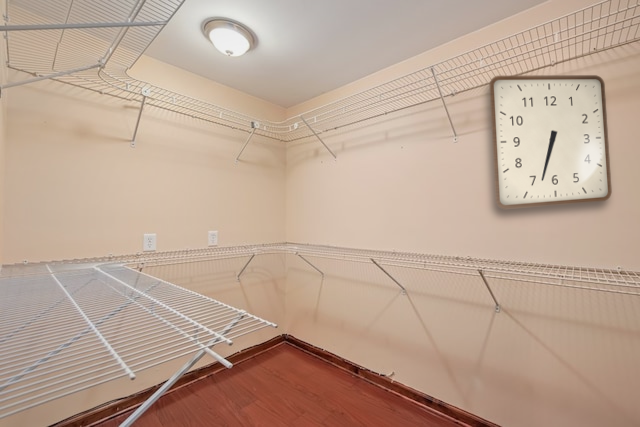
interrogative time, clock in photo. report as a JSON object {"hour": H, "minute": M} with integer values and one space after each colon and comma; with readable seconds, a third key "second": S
{"hour": 6, "minute": 33}
